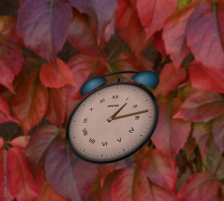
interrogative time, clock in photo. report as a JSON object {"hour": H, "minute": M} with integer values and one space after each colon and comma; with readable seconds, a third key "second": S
{"hour": 1, "minute": 13}
